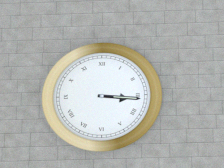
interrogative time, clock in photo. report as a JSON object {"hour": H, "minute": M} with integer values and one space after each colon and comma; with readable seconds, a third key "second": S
{"hour": 3, "minute": 16}
